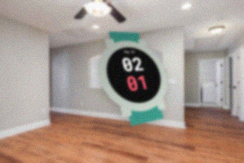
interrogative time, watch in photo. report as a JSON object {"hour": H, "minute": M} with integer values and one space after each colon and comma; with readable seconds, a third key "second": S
{"hour": 2, "minute": 1}
